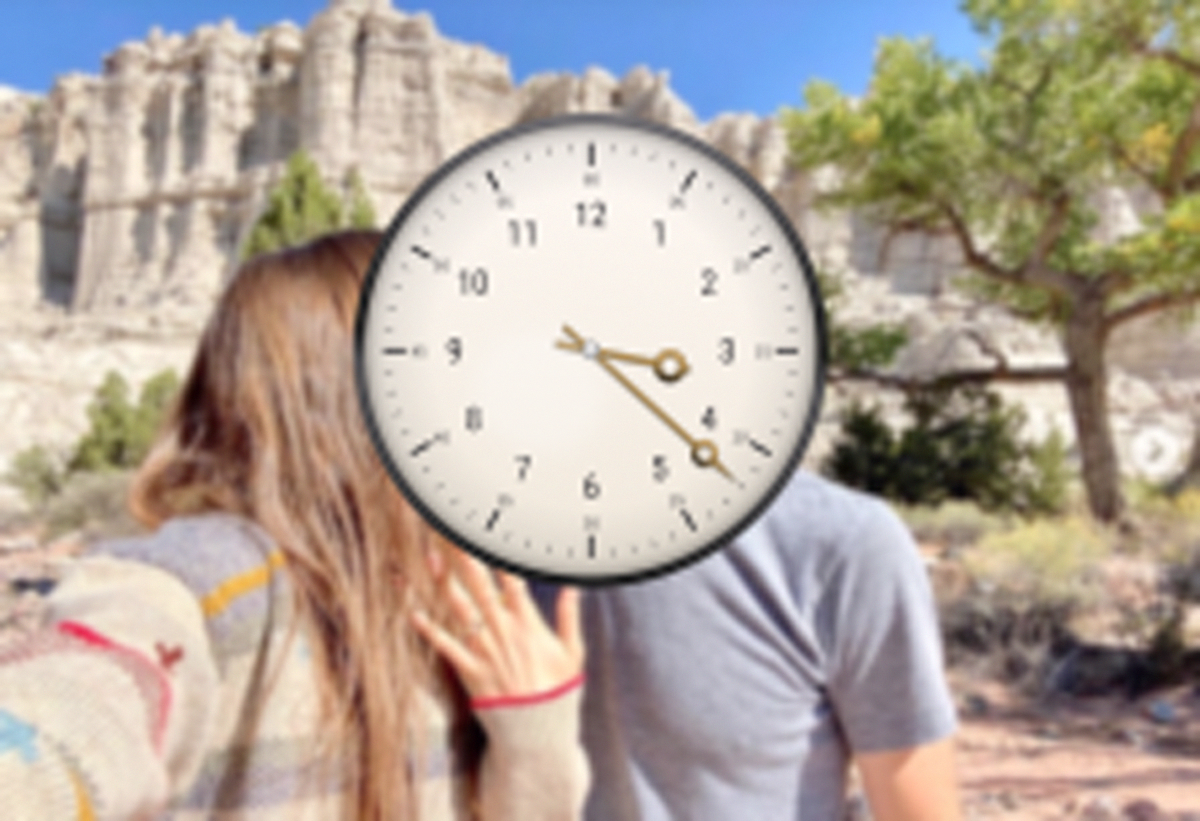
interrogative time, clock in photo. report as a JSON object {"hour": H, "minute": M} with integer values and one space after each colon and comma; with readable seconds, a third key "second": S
{"hour": 3, "minute": 22}
